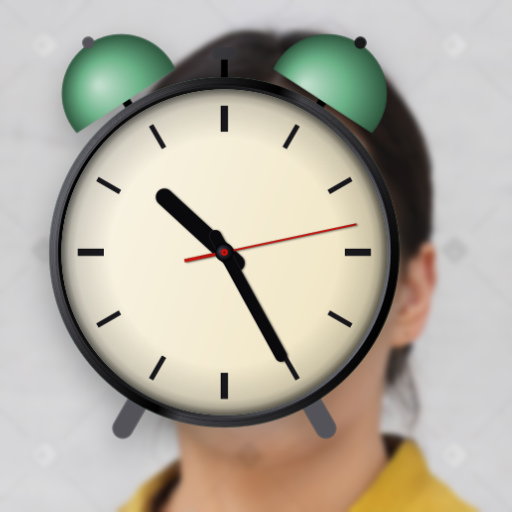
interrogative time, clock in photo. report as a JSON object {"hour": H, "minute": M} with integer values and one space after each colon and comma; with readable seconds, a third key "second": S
{"hour": 10, "minute": 25, "second": 13}
